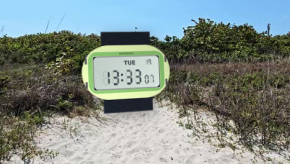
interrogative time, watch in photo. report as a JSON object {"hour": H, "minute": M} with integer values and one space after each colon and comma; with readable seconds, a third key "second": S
{"hour": 13, "minute": 33, "second": 7}
